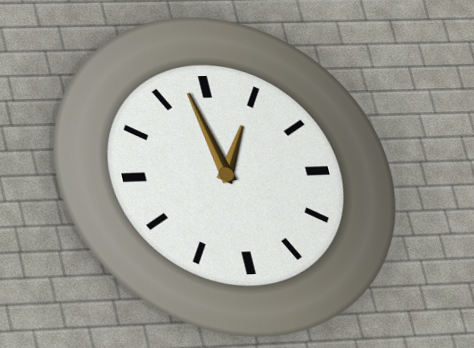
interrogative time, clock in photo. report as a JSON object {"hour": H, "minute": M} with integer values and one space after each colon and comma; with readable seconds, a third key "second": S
{"hour": 12, "minute": 58}
